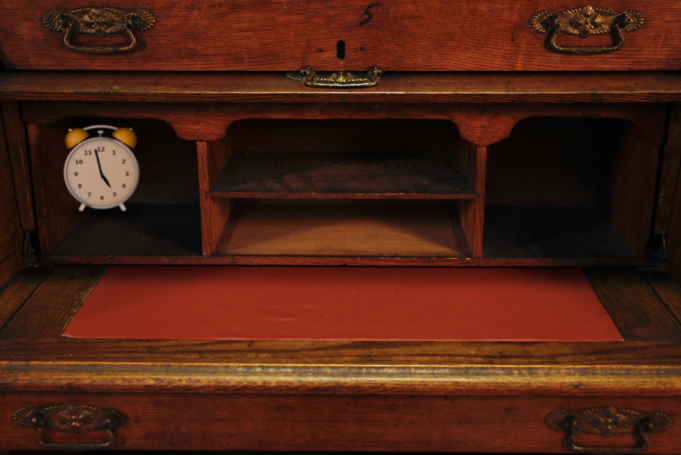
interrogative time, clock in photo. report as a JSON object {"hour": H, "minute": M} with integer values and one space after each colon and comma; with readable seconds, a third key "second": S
{"hour": 4, "minute": 58}
